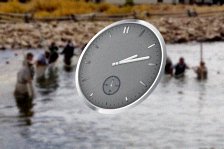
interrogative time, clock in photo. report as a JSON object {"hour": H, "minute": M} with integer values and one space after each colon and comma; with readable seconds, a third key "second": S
{"hour": 2, "minute": 13}
